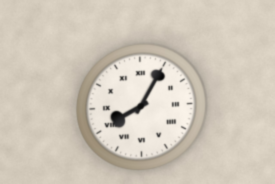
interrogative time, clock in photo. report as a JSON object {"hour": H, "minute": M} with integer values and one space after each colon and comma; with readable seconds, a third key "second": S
{"hour": 8, "minute": 5}
